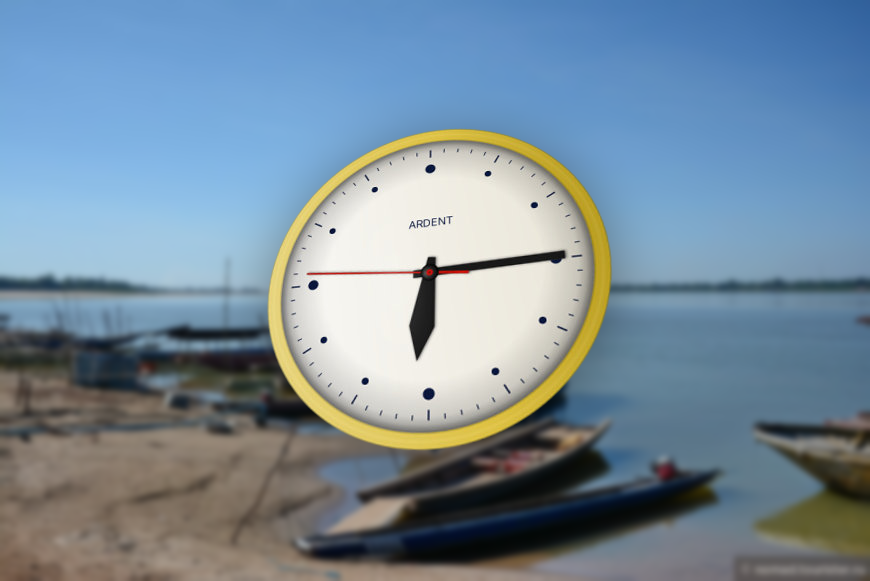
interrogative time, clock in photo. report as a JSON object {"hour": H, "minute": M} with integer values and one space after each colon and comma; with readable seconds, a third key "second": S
{"hour": 6, "minute": 14, "second": 46}
